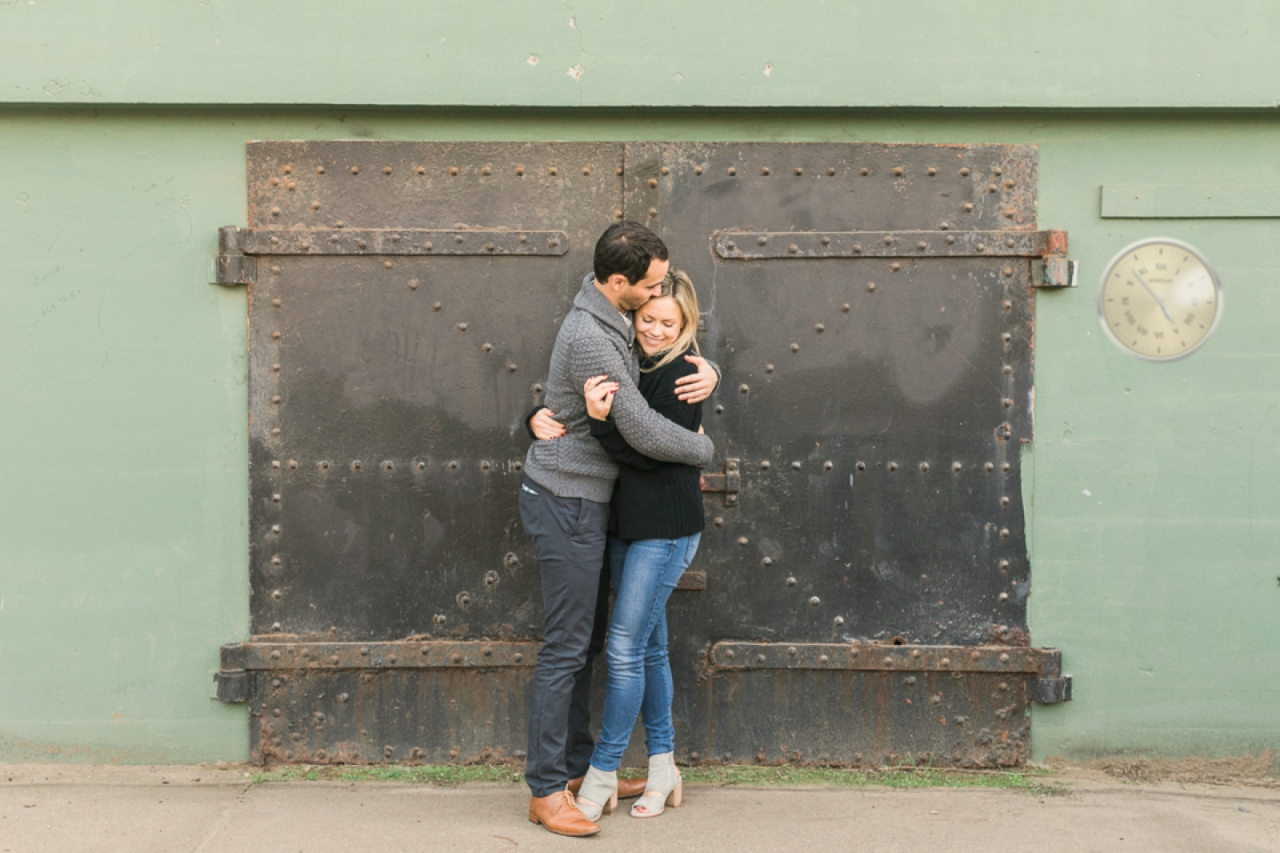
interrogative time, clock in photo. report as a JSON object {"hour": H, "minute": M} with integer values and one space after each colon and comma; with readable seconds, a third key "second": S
{"hour": 4, "minute": 53}
